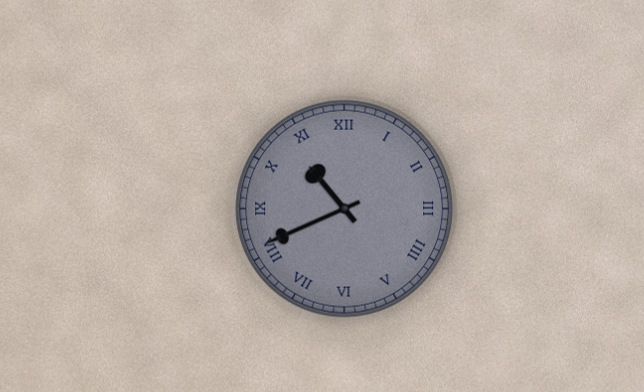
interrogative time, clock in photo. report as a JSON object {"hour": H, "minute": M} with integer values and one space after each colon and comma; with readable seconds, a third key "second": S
{"hour": 10, "minute": 41}
